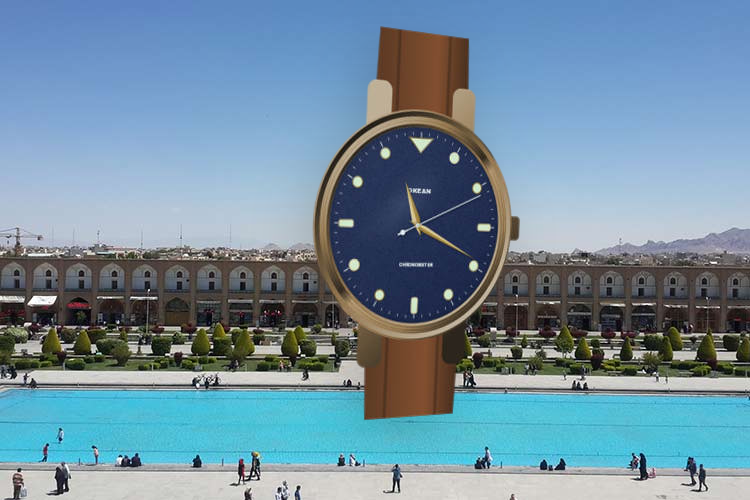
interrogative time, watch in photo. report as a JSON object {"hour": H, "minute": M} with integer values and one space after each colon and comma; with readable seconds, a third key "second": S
{"hour": 11, "minute": 19, "second": 11}
